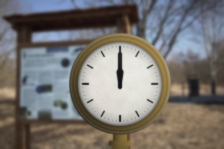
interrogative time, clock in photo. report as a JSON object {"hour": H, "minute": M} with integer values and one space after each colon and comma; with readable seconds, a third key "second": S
{"hour": 12, "minute": 0}
